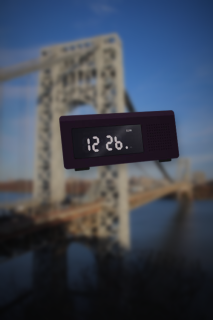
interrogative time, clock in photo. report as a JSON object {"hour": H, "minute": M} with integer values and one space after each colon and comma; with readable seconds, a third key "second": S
{"hour": 12, "minute": 26}
